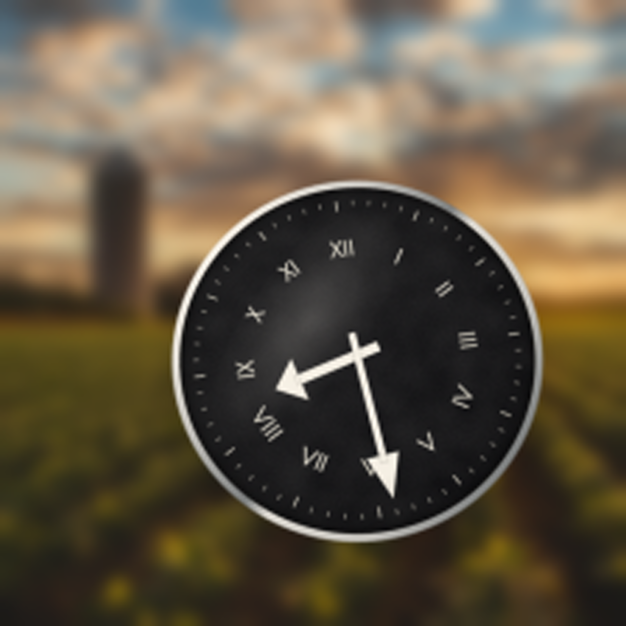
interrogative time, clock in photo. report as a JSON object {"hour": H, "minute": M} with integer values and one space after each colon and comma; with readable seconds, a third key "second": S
{"hour": 8, "minute": 29}
